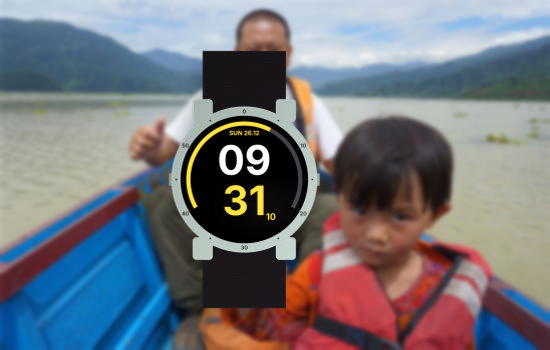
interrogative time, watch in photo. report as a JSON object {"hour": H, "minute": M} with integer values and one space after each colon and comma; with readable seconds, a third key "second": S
{"hour": 9, "minute": 31, "second": 10}
